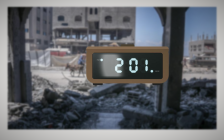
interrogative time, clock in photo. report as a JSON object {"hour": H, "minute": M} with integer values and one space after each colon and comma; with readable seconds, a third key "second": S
{"hour": 2, "minute": 1}
